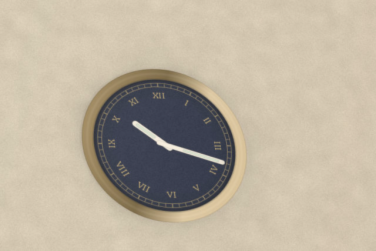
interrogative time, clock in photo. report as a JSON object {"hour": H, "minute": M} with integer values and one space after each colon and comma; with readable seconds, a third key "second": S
{"hour": 10, "minute": 18}
